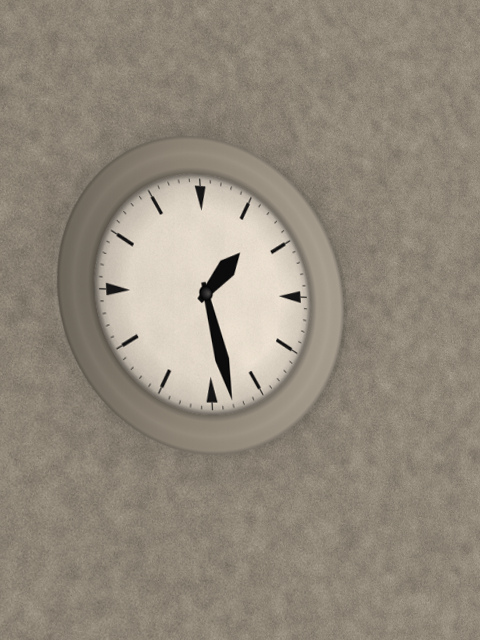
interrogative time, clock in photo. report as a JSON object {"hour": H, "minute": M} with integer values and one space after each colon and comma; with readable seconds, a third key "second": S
{"hour": 1, "minute": 28}
